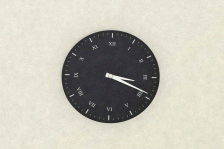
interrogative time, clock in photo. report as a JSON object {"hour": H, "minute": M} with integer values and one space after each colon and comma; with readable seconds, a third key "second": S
{"hour": 3, "minute": 19}
